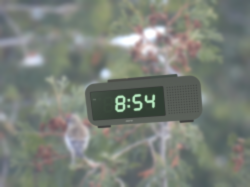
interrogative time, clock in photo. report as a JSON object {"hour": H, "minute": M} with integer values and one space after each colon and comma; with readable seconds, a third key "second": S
{"hour": 8, "minute": 54}
